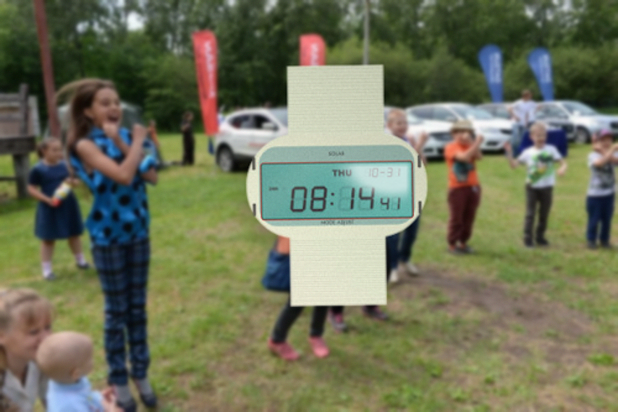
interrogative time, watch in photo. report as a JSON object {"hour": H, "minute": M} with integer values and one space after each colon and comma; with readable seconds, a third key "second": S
{"hour": 8, "minute": 14, "second": 41}
